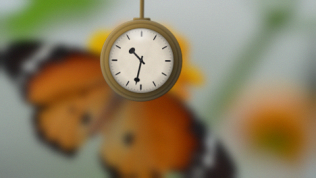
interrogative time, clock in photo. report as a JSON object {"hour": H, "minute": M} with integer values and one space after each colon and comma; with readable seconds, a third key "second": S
{"hour": 10, "minute": 32}
